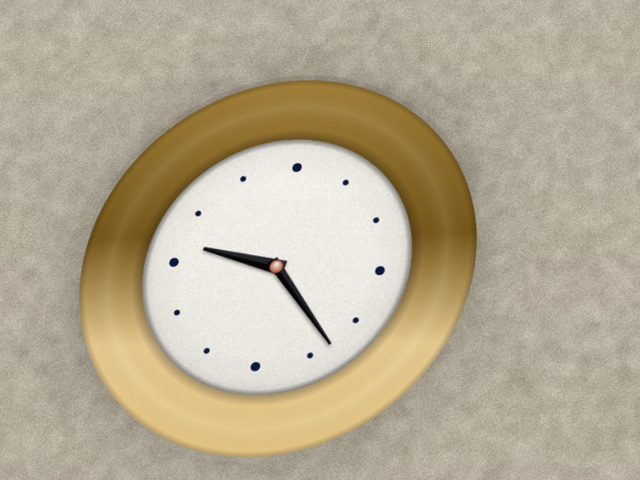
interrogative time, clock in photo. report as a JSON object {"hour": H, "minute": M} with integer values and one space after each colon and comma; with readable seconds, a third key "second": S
{"hour": 9, "minute": 23}
